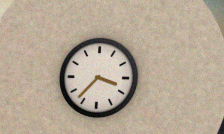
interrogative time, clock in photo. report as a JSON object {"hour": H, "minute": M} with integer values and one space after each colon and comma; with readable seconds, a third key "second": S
{"hour": 3, "minute": 37}
